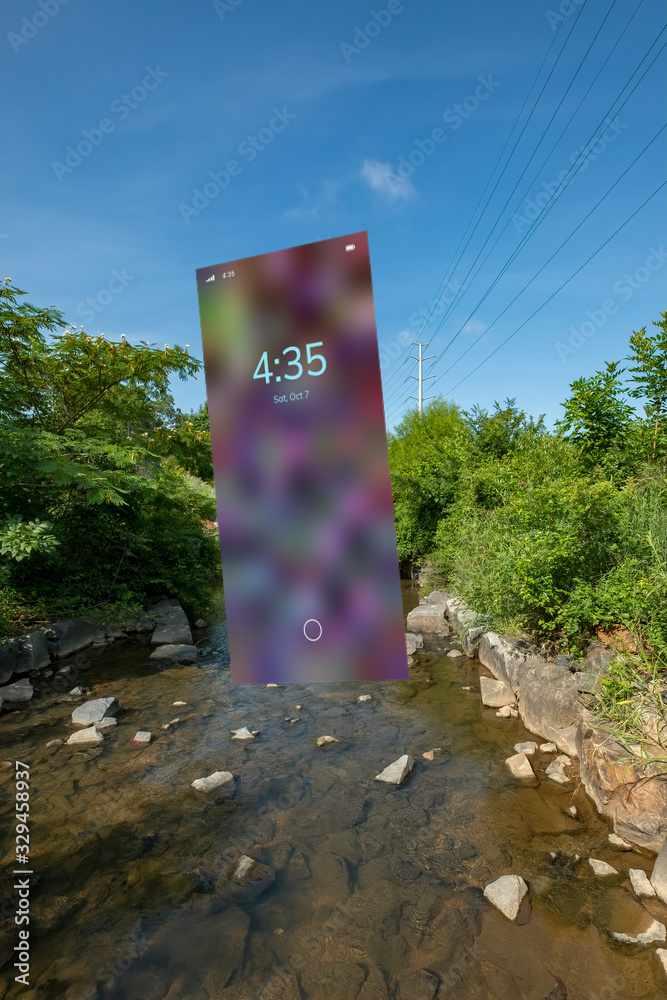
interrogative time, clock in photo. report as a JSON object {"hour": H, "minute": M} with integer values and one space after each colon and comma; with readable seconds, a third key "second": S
{"hour": 4, "minute": 35}
